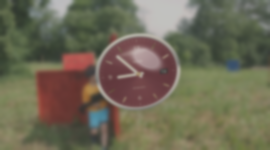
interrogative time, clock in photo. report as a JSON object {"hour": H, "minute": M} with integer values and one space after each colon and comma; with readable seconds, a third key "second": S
{"hour": 8, "minute": 53}
